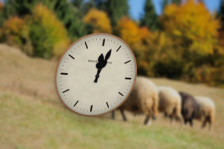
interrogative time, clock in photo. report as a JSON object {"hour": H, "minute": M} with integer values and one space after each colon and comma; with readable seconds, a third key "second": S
{"hour": 12, "minute": 3}
